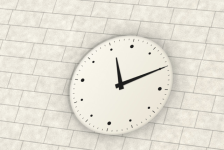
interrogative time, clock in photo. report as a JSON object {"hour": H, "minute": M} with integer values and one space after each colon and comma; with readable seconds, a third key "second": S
{"hour": 11, "minute": 10}
